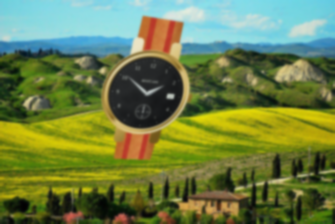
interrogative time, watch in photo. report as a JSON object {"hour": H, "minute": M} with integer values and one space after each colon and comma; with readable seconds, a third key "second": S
{"hour": 1, "minute": 51}
